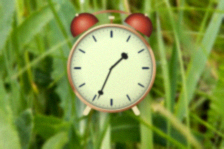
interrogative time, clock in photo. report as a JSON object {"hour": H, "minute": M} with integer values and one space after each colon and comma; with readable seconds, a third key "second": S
{"hour": 1, "minute": 34}
